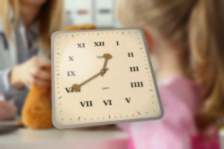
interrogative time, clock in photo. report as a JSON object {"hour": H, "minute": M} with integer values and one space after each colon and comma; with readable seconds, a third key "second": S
{"hour": 12, "minute": 40}
